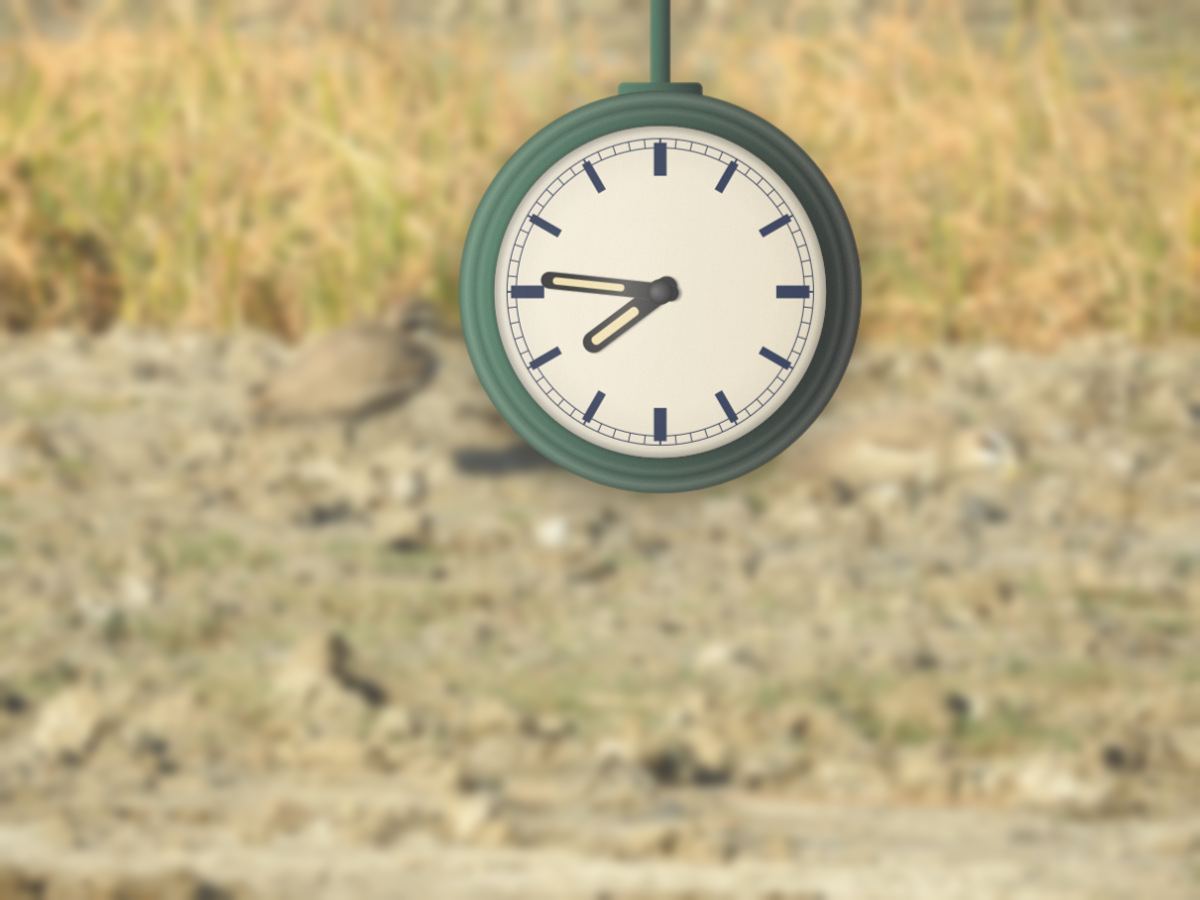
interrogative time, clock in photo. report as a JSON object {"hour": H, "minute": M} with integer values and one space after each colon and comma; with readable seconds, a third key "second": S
{"hour": 7, "minute": 46}
